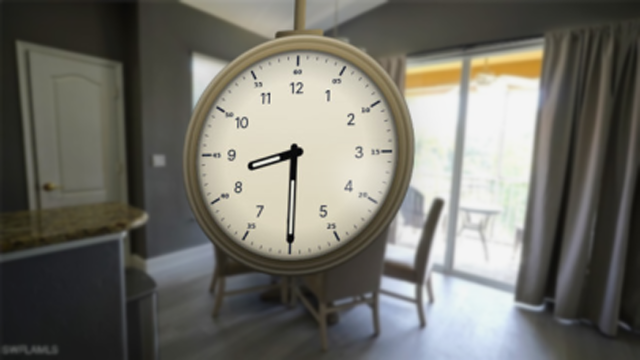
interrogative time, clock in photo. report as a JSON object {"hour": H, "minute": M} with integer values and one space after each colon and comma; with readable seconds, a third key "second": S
{"hour": 8, "minute": 30}
